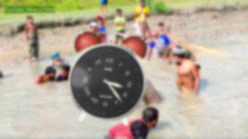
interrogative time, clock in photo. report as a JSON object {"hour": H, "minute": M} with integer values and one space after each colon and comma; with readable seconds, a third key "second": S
{"hour": 3, "minute": 23}
